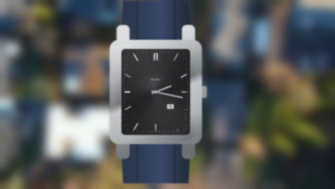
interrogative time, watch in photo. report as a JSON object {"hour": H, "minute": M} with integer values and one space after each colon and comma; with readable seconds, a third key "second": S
{"hour": 2, "minute": 17}
